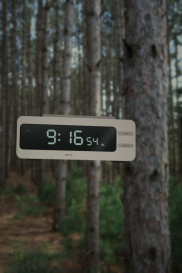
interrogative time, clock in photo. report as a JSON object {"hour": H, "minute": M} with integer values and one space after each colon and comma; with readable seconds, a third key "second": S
{"hour": 9, "minute": 16, "second": 54}
